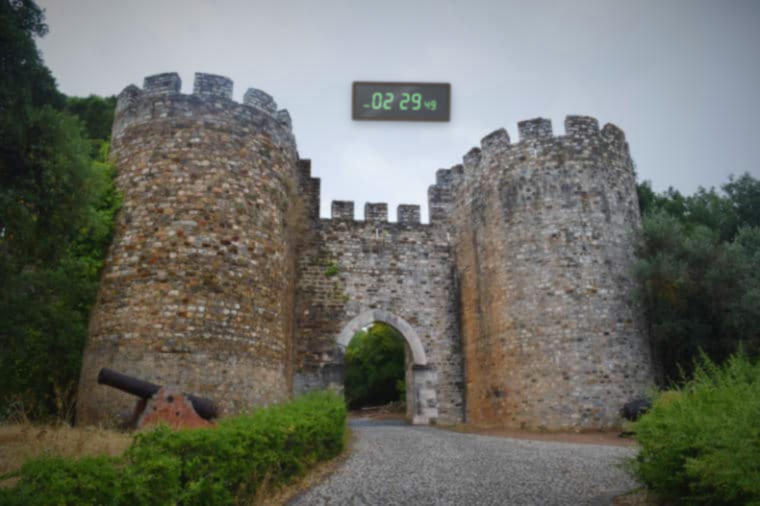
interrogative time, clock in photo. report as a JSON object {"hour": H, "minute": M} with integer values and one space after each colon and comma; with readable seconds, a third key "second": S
{"hour": 2, "minute": 29}
